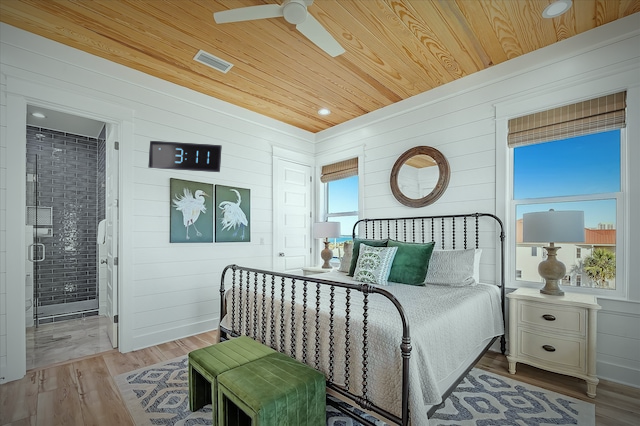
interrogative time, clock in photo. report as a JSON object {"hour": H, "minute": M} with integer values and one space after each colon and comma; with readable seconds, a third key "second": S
{"hour": 3, "minute": 11}
